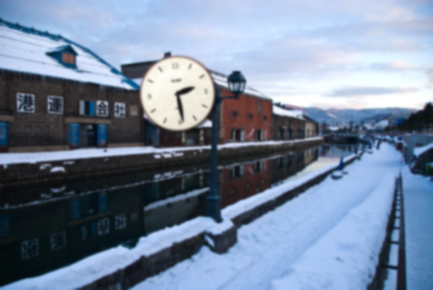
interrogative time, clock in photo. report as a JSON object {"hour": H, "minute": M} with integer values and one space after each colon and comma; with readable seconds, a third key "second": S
{"hour": 2, "minute": 29}
